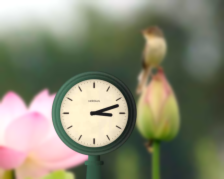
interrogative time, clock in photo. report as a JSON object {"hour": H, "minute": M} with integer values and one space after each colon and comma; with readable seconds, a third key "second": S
{"hour": 3, "minute": 12}
